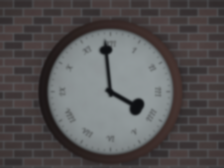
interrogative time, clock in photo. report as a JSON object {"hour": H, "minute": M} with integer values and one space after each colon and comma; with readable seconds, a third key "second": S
{"hour": 3, "minute": 59}
